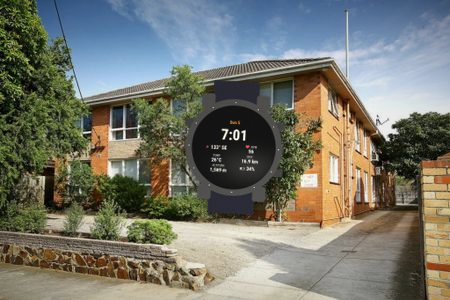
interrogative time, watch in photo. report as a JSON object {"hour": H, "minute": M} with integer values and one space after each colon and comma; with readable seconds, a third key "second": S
{"hour": 7, "minute": 1}
